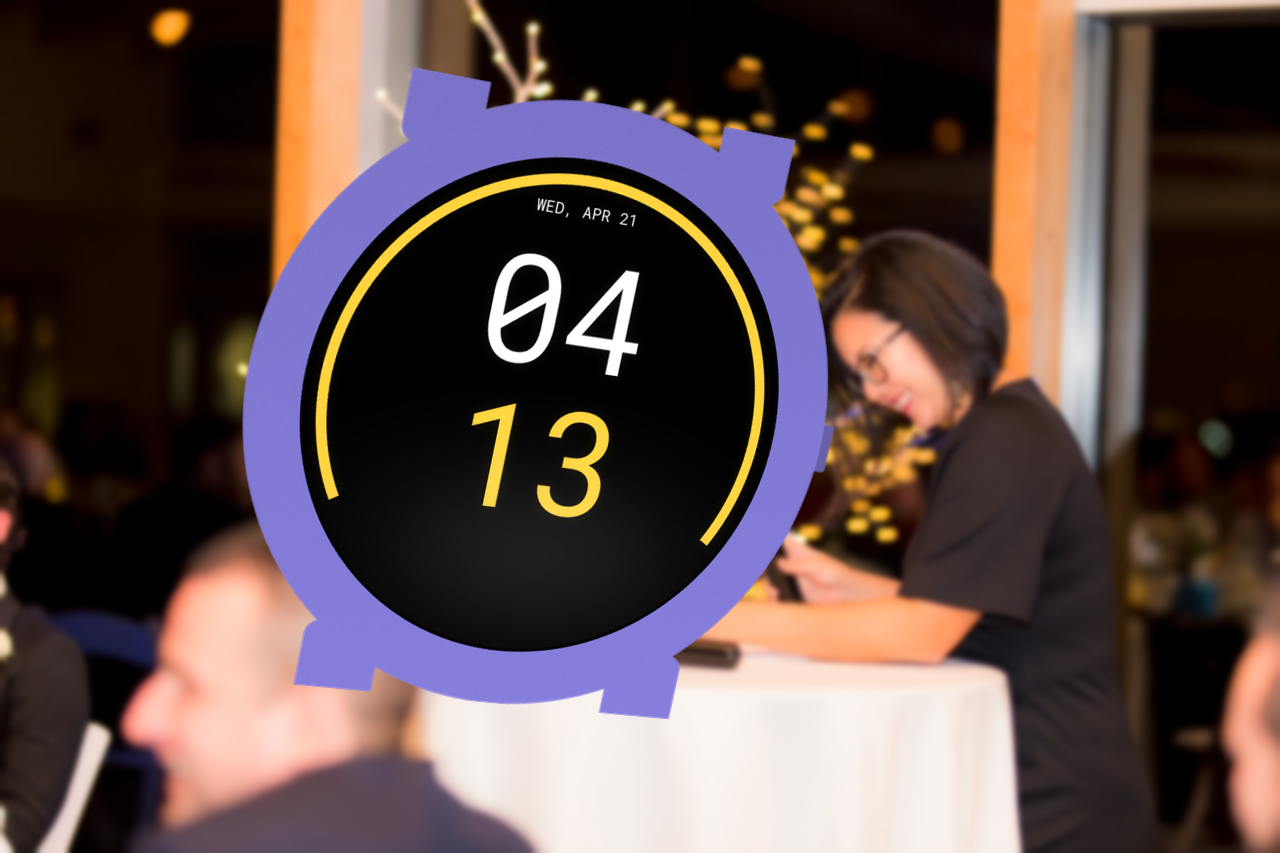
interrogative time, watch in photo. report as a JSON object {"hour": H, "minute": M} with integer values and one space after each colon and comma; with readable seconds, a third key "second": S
{"hour": 4, "minute": 13}
